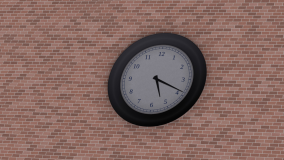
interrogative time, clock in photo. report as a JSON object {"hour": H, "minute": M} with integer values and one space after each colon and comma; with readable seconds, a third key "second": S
{"hour": 5, "minute": 19}
